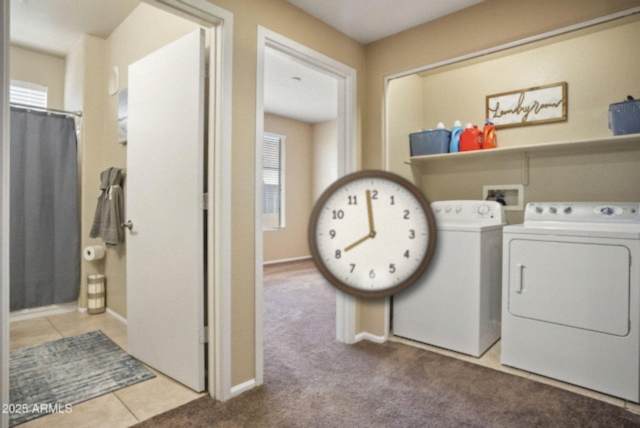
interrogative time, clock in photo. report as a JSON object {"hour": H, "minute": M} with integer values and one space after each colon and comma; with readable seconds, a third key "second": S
{"hour": 7, "minute": 59}
